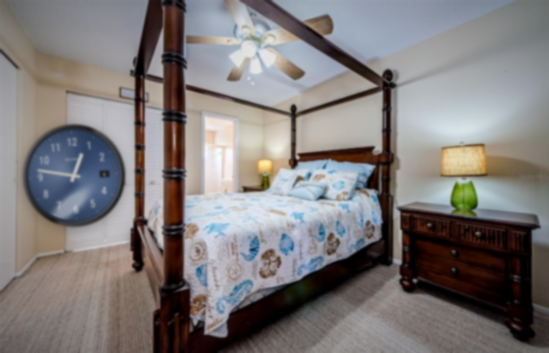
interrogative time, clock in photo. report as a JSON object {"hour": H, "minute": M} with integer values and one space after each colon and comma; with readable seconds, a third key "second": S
{"hour": 12, "minute": 47}
